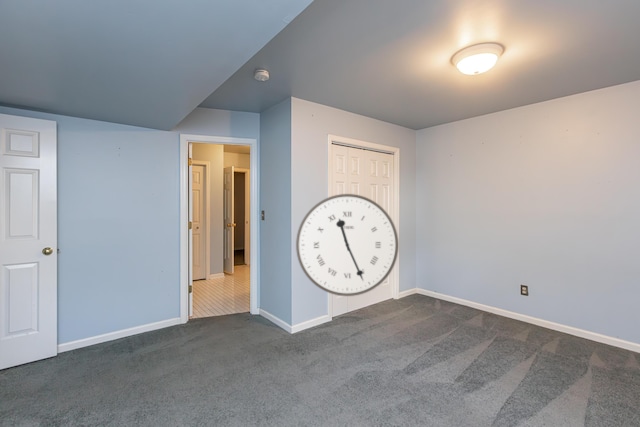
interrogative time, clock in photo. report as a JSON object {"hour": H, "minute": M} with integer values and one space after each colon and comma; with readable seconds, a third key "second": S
{"hour": 11, "minute": 26}
